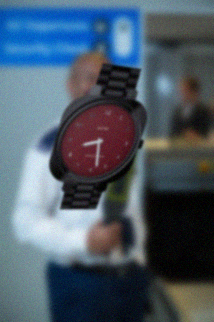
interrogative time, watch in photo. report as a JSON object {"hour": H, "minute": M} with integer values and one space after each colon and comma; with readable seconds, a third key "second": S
{"hour": 8, "minute": 28}
